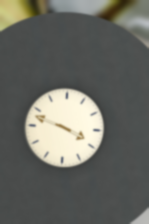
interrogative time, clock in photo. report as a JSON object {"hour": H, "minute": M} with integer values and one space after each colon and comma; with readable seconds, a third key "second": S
{"hour": 3, "minute": 48}
